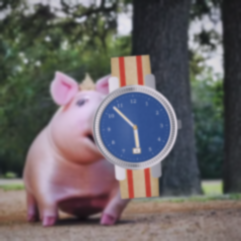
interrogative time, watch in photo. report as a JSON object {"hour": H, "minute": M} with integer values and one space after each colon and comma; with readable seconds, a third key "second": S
{"hour": 5, "minute": 53}
